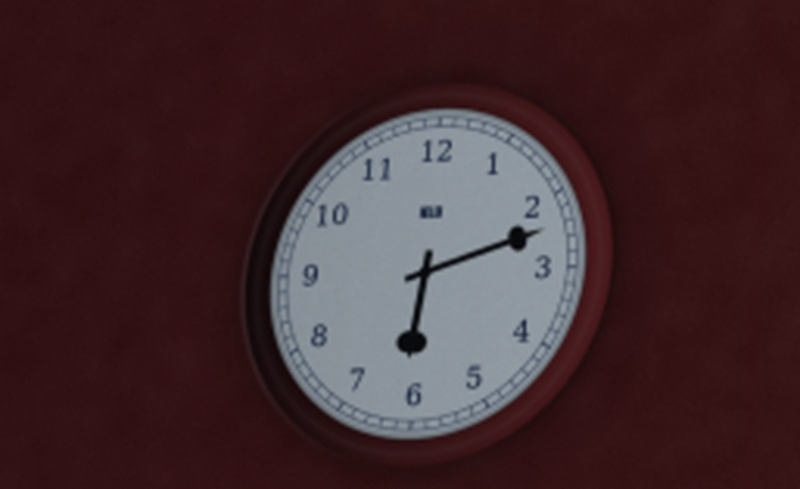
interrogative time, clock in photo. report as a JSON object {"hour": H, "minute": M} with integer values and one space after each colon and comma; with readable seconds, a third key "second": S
{"hour": 6, "minute": 12}
